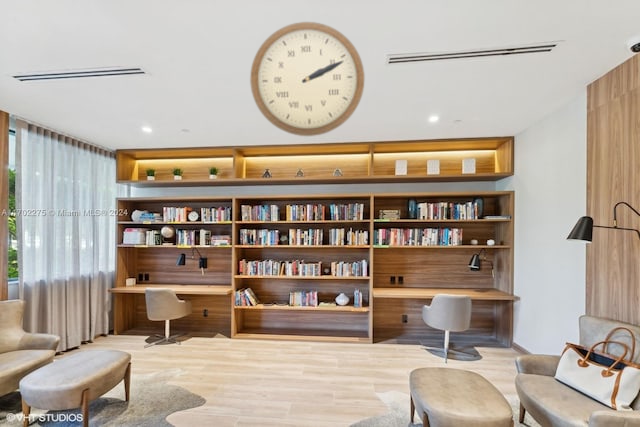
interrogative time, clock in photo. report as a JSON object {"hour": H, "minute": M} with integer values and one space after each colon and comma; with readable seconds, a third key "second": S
{"hour": 2, "minute": 11}
